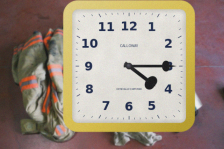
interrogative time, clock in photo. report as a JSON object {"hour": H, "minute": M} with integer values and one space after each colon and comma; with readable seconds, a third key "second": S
{"hour": 4, "minute": 15}
